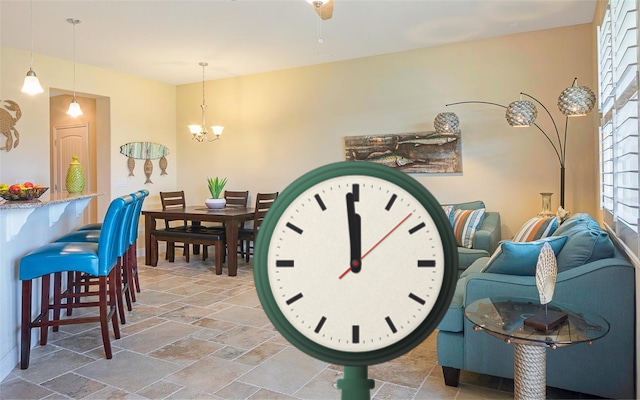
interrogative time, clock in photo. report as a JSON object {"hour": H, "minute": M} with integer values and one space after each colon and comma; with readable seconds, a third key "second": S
{"hour": 11, "minute": 59, "second": 8}
